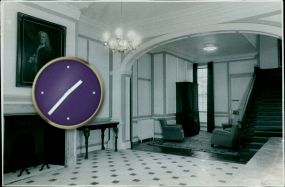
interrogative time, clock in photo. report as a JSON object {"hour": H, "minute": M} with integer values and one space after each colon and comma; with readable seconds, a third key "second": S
{"hour": 1, "minute": 37}
